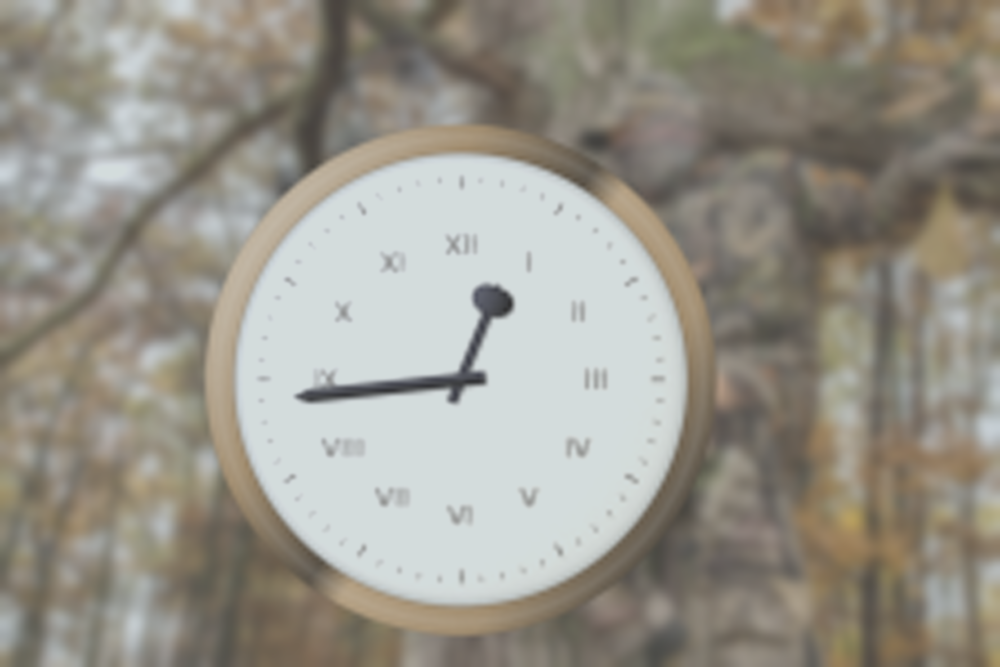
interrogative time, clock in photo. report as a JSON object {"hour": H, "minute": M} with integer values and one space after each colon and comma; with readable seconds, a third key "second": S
{"hour": 12, "minute": 44}
